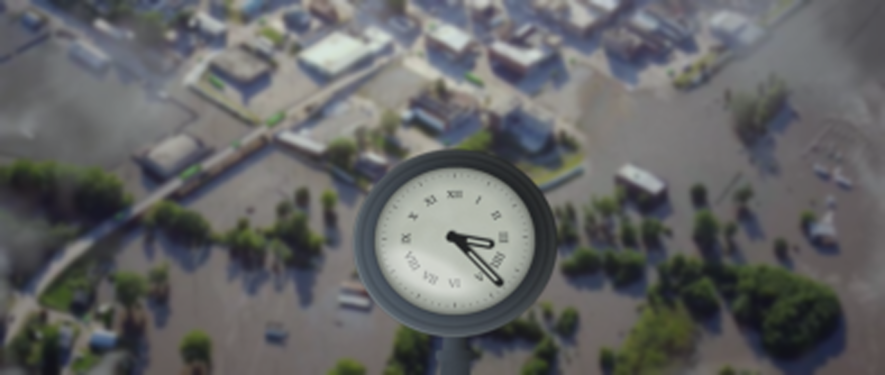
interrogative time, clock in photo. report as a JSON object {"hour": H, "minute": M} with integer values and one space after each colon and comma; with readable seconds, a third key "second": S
{"hour": 3, "minute": 23}
